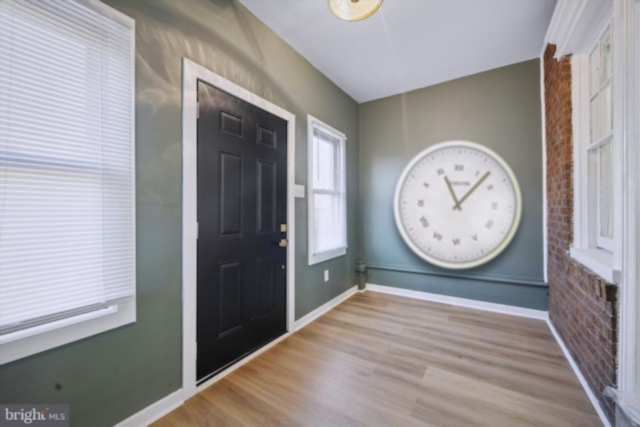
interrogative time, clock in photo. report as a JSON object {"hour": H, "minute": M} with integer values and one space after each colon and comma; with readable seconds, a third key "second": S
{"hour": 11, "minute": 7}
